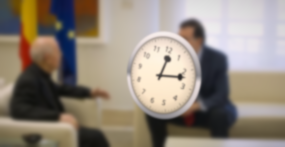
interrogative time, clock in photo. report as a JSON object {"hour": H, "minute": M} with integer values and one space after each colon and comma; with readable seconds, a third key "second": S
{"hour": 12, "minute": 12}
